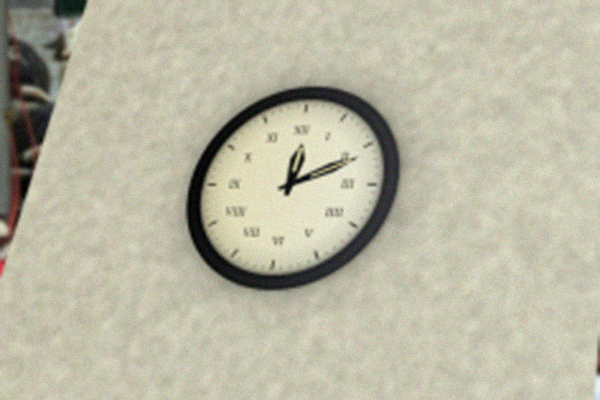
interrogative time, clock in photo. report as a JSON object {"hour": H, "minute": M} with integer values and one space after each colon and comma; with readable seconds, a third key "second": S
{"hour": 12, "minute": 11}
